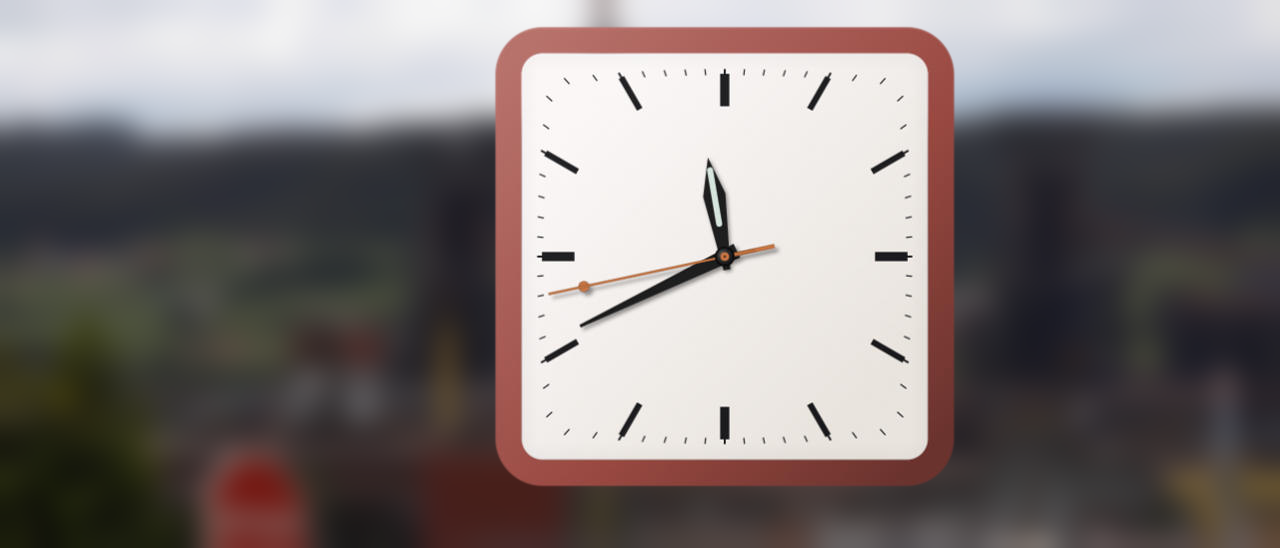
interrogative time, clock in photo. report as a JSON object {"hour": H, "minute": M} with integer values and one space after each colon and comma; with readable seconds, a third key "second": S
{"hour": 11, "minute": 40, "second": 43}
